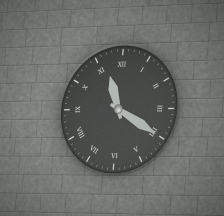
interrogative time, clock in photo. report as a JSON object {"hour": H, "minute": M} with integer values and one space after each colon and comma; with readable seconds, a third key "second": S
{"hour": 11, "minute": 20}
